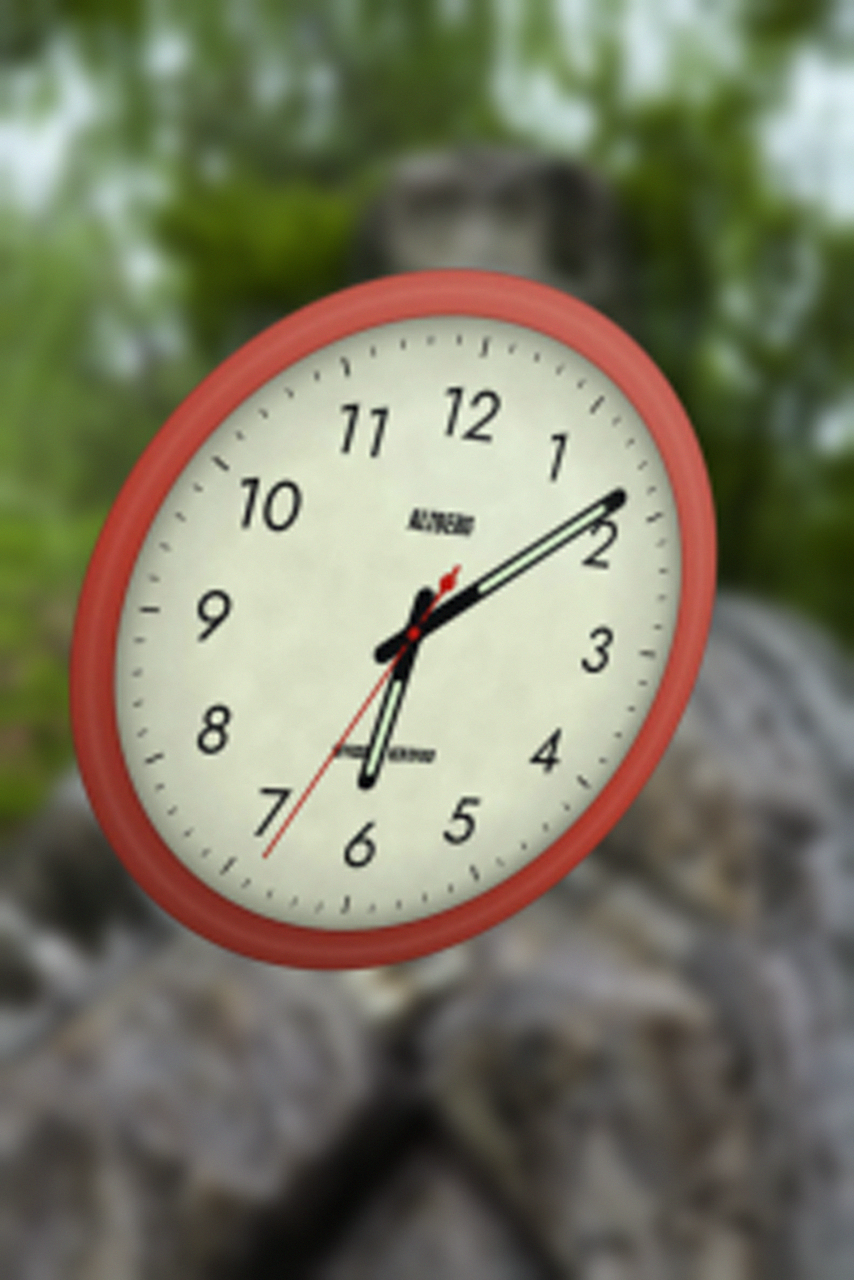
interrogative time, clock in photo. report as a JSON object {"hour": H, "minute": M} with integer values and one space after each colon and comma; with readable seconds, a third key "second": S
{"hour": 6, "minute": 8, "second": 34}
